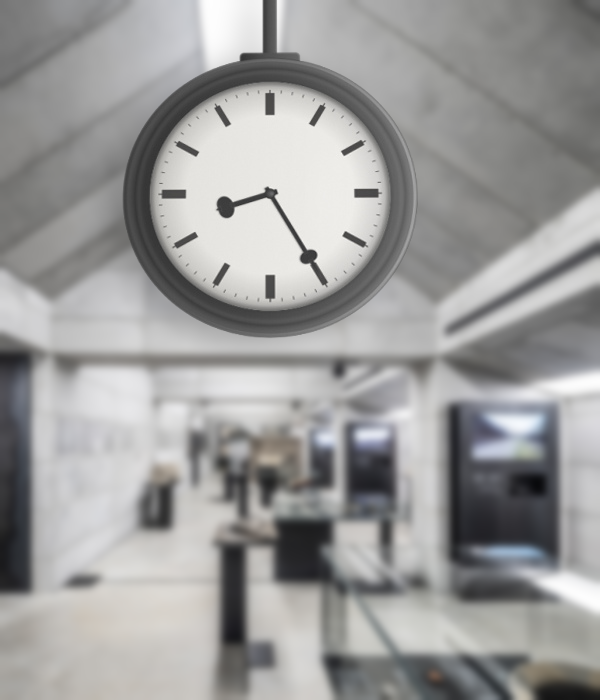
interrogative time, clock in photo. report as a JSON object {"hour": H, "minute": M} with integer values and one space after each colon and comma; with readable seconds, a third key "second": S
{"hour": 8, "minute": 25}
